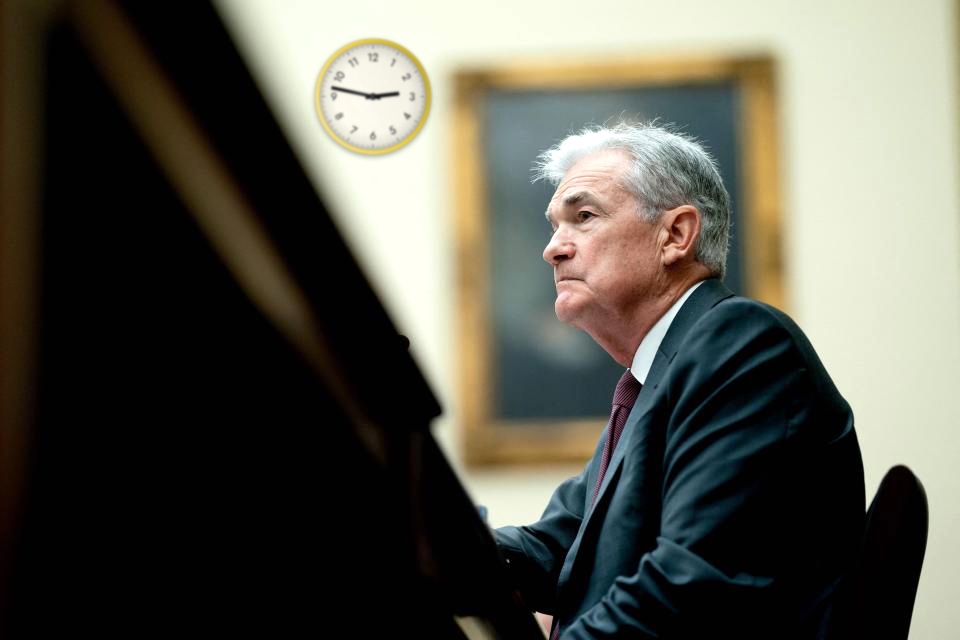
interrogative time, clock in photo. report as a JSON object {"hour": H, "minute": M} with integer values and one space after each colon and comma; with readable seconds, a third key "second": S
{"hour": 2, "minute": 47}
